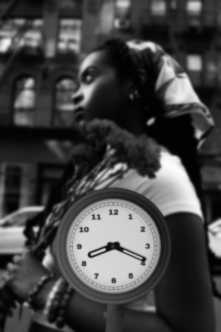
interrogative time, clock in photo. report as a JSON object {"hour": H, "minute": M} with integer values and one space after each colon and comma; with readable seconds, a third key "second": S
{"hour": 8, "minute": 19}
